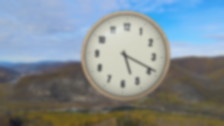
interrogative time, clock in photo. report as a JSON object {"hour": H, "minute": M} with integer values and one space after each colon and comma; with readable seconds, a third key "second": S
{"hour": 5, "minute": 19}
